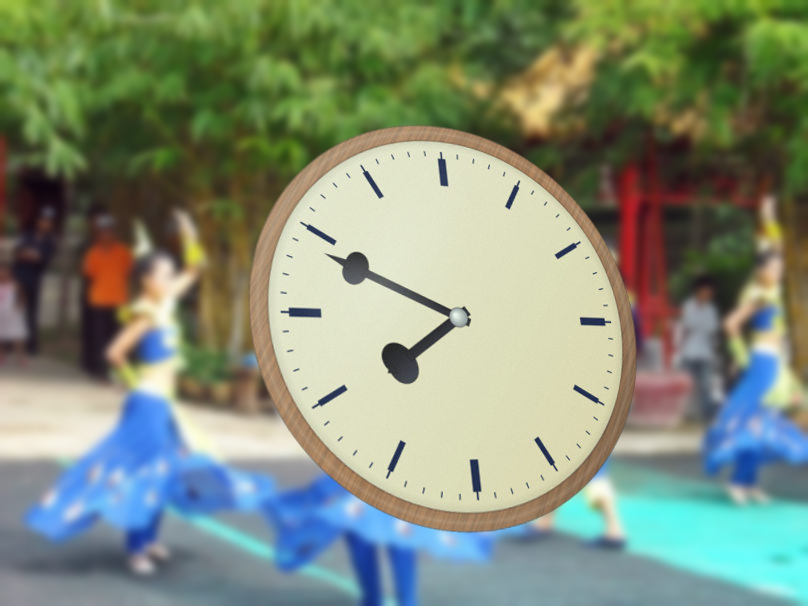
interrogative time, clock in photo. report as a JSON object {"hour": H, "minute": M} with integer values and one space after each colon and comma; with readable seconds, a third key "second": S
{"hour": 7, "minute": 49}
